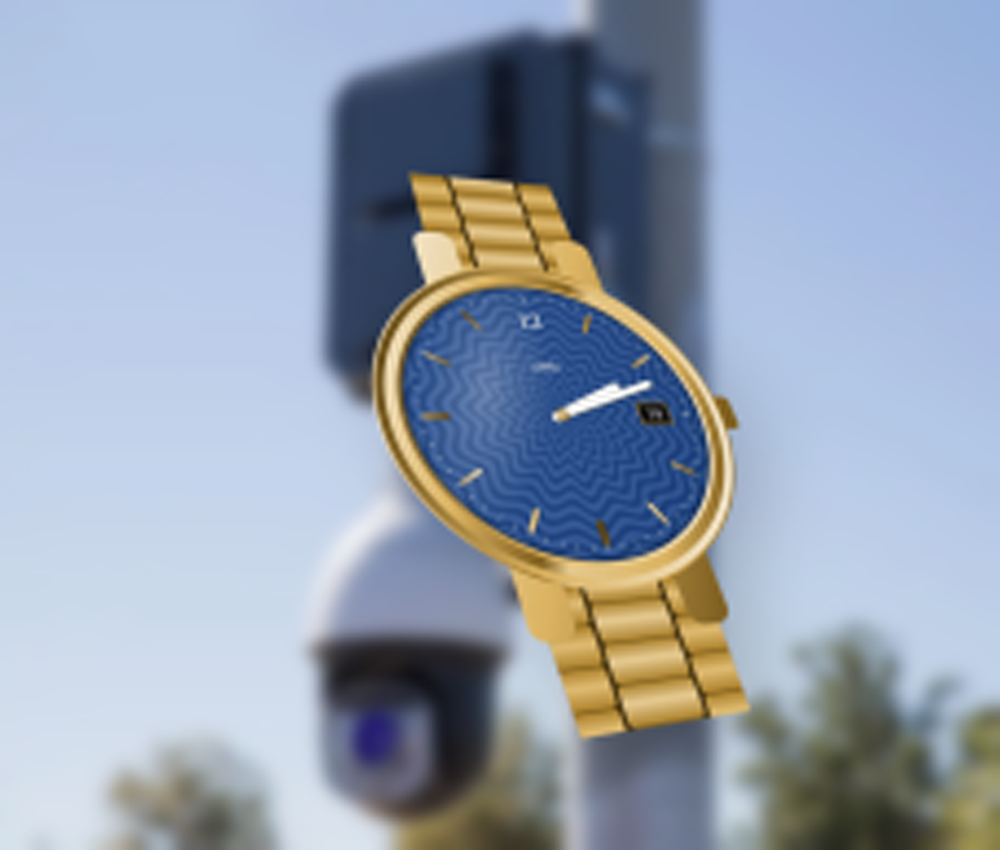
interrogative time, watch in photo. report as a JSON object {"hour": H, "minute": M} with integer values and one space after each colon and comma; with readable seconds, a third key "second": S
{"hour": 2, "minute": 12}
